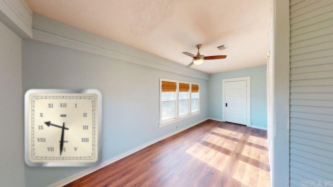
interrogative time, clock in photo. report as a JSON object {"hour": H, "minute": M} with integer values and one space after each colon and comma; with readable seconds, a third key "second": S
{"hour": 9, "minute": 31}
